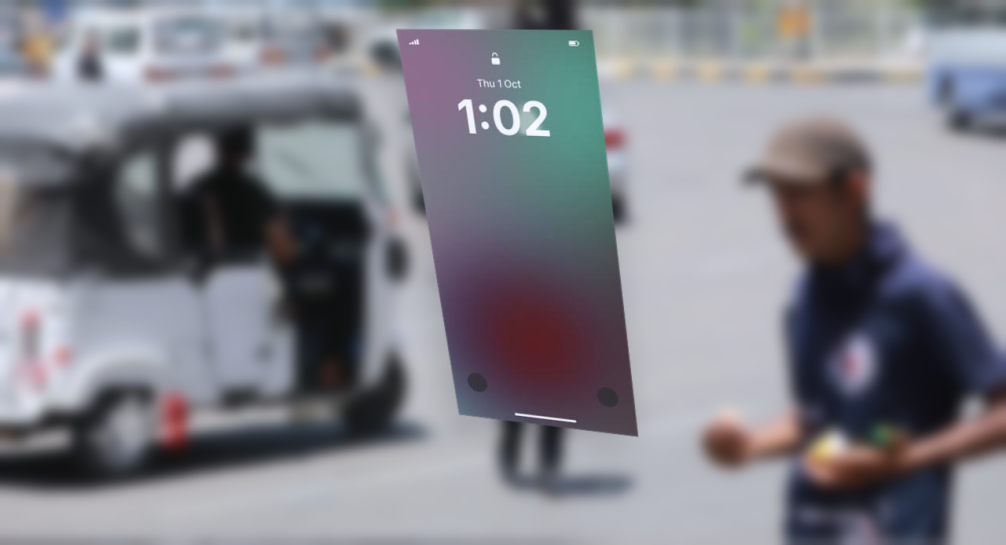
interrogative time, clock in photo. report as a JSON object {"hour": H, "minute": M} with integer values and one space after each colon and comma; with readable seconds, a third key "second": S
{"hour": 1, "minute": 2}
